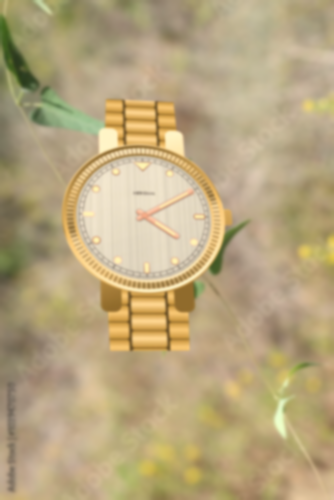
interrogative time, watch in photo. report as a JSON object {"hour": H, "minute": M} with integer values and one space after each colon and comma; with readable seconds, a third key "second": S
{"hour": 4, "minute": 10}
